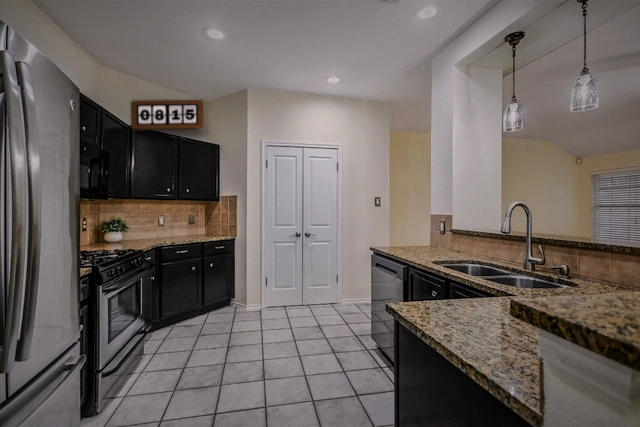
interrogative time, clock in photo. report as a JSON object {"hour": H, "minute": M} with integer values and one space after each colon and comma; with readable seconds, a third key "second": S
{"hour": 8, "minute": 15}
